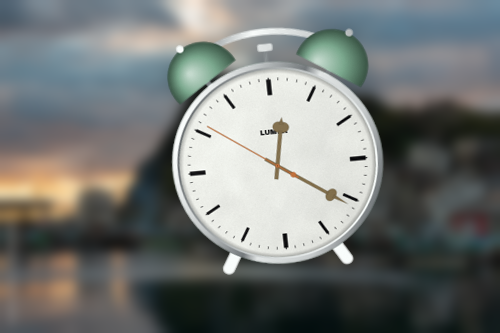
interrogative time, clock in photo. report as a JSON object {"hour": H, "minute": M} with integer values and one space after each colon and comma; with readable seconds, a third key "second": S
{"hour": 12, "minute": 20, "second": 51}
